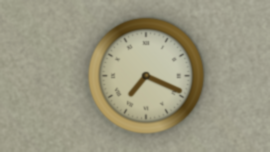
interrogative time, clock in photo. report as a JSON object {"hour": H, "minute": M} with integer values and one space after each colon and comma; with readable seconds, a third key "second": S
{"hour": 7, "minute": 19}
